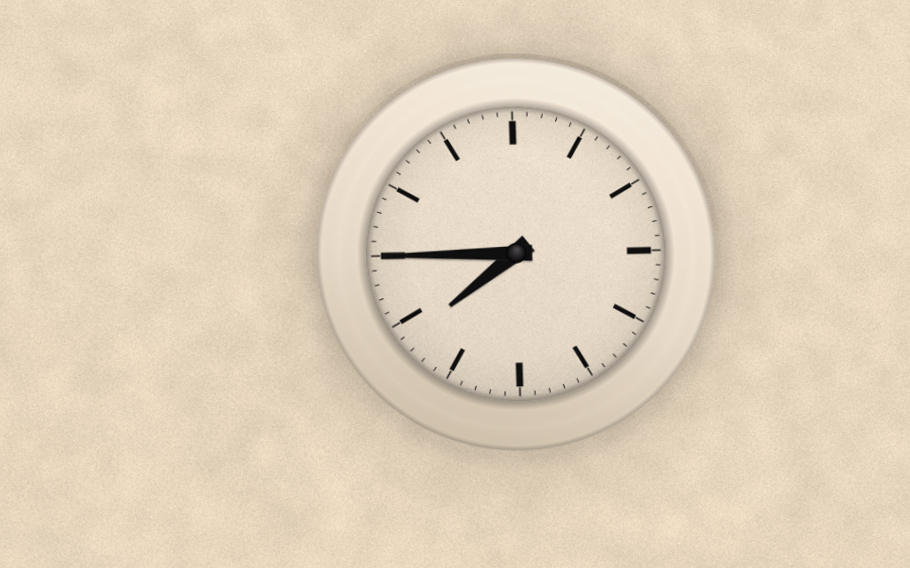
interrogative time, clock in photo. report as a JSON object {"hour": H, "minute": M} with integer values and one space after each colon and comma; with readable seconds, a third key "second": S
{"hour": 7, "minute": 45}
